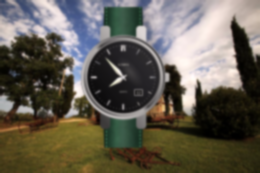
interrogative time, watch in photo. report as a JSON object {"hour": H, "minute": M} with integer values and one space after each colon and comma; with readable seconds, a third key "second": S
{"hour": 7, "minute": 53}
